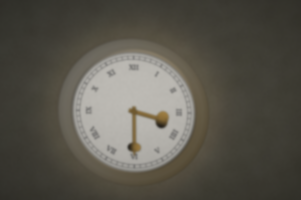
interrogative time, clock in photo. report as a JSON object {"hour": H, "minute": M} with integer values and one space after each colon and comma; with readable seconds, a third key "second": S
{"hour": 3, "minute": 30}
